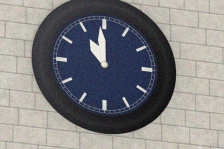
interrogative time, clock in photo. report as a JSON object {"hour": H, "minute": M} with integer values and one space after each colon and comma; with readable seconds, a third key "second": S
{"hour": 10, "minute": 59}
